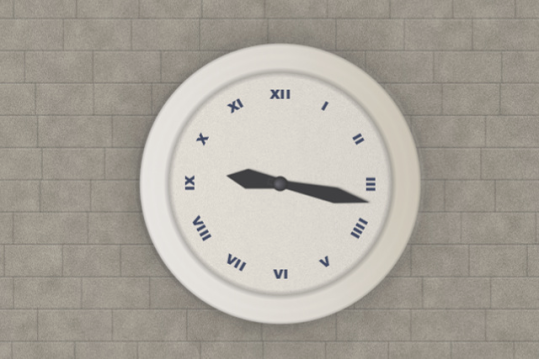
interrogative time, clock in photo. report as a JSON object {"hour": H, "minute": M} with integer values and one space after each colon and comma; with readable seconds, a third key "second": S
{"hour": 9, "minute": 17}
